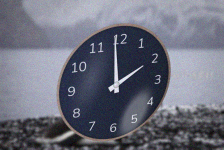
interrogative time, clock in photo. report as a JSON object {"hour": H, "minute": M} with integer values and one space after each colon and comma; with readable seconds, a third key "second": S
{"hour": 1, "minute": 59}
